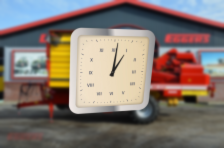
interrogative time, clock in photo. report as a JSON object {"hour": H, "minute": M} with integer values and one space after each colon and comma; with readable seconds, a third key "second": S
{"hour": 1, "minute": 1}
